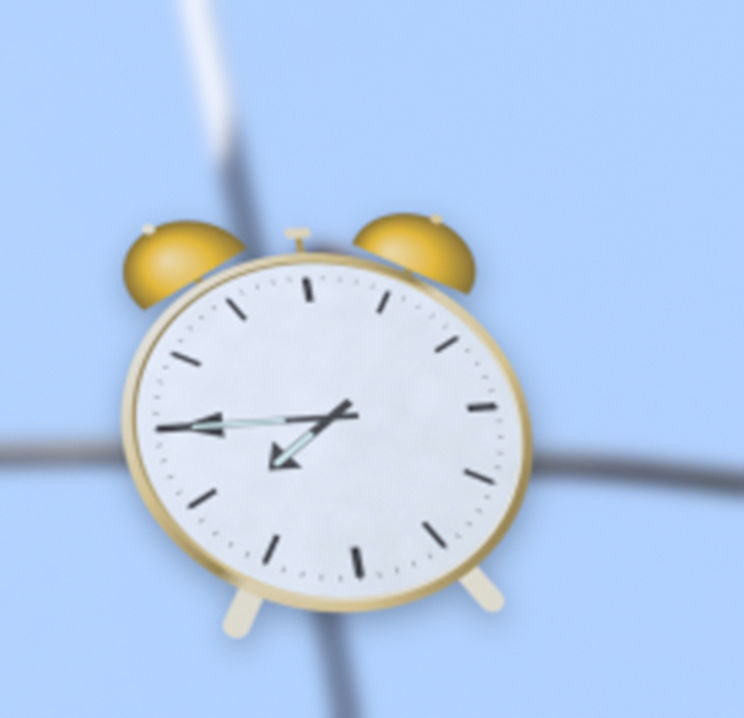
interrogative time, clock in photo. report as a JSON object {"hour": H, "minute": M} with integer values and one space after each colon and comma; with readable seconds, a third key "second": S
{"hour": 7, "minute": 45}
